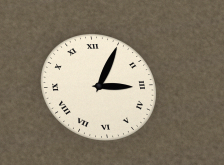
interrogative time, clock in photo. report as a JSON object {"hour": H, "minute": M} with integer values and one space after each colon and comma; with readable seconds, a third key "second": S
{"hour": 3, "minute": 5}
